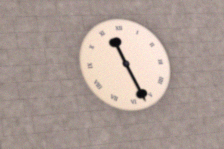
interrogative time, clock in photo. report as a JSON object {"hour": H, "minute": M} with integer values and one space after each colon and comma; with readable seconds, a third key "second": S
{"hour": 11, "minute": 27}
